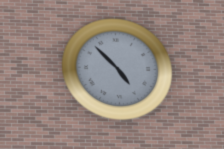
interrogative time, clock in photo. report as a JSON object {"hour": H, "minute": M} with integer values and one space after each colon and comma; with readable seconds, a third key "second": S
{"hour": 4, "minute": 53}
